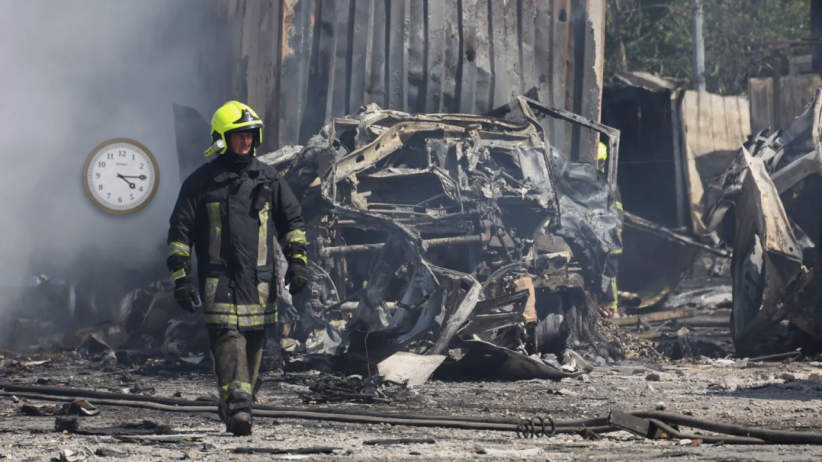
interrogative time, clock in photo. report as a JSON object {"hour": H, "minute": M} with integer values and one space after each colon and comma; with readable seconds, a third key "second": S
{"hour": 4, "minute": 15}
